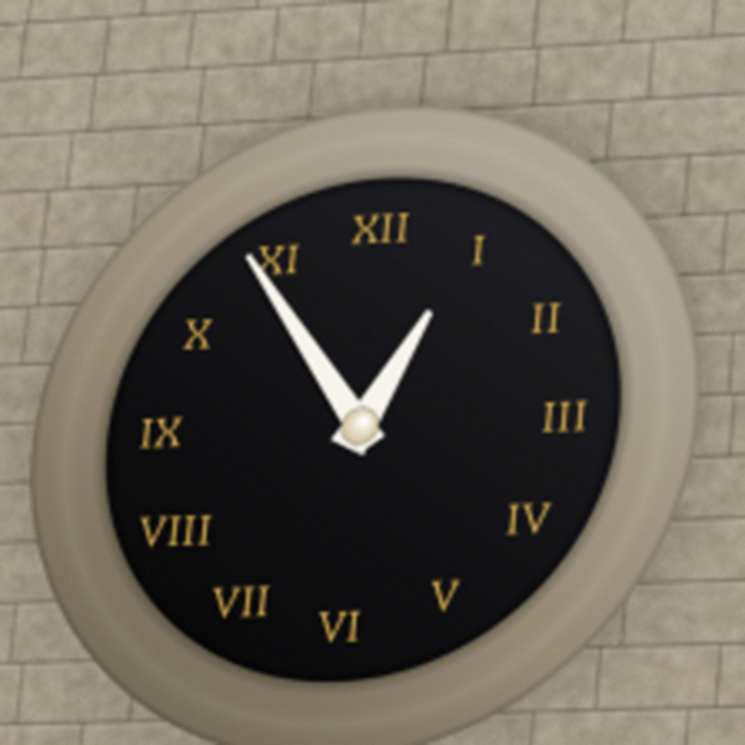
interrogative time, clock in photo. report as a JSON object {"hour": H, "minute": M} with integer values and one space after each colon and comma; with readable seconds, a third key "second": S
{"hour": 12, "minute": 54}
